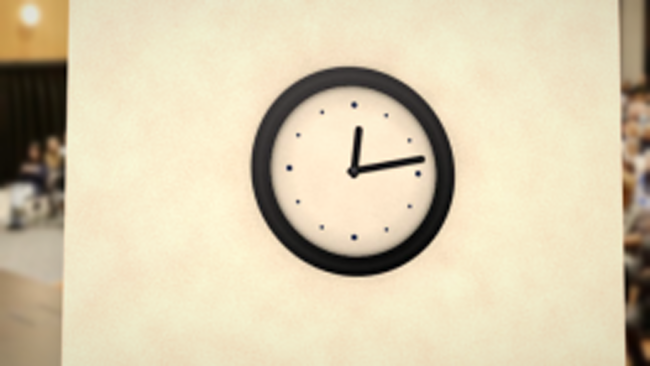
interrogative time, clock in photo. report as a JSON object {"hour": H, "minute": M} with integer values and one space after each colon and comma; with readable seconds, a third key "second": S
{"hour": 12, "minute": 13}
